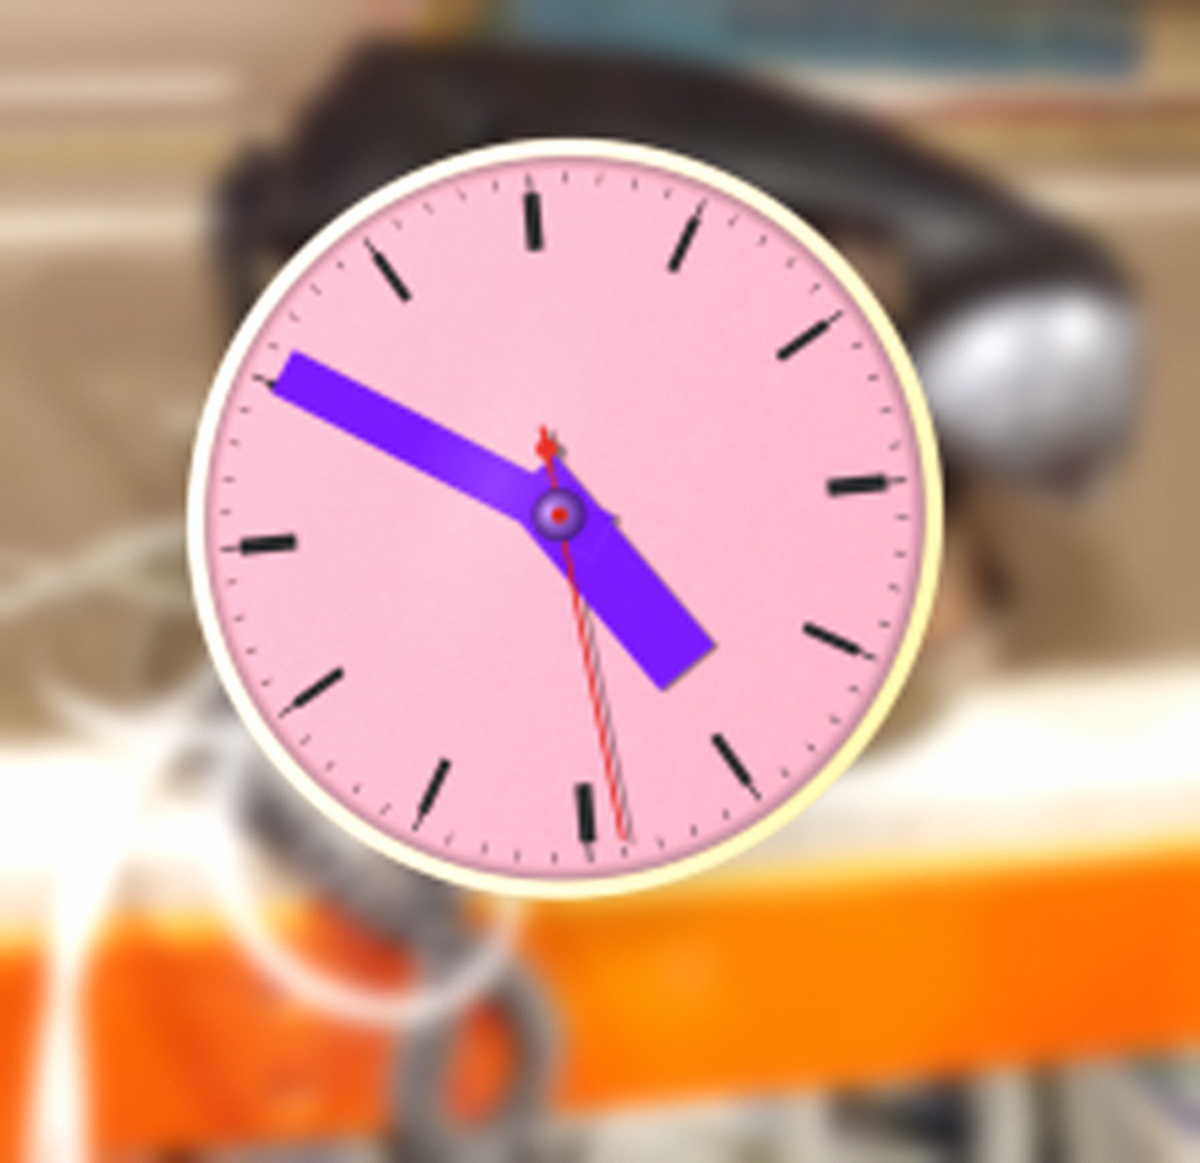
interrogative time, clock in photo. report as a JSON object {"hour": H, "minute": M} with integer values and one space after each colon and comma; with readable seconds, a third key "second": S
{"hour": 4, "minute": 50, "second": 29}
